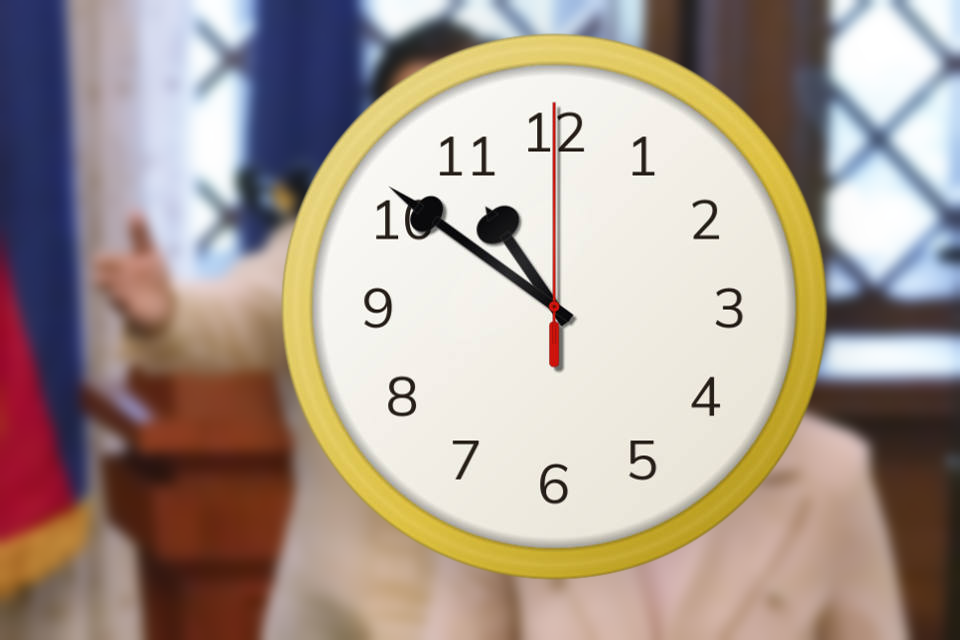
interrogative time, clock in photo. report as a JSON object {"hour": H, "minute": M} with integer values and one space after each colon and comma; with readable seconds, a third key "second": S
{"hour": 10, "minute": 51, "second": 0}
